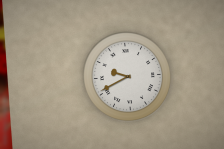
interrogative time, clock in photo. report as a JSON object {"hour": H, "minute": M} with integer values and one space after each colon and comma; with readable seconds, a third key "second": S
{"hour": 9, "minute": 41}
